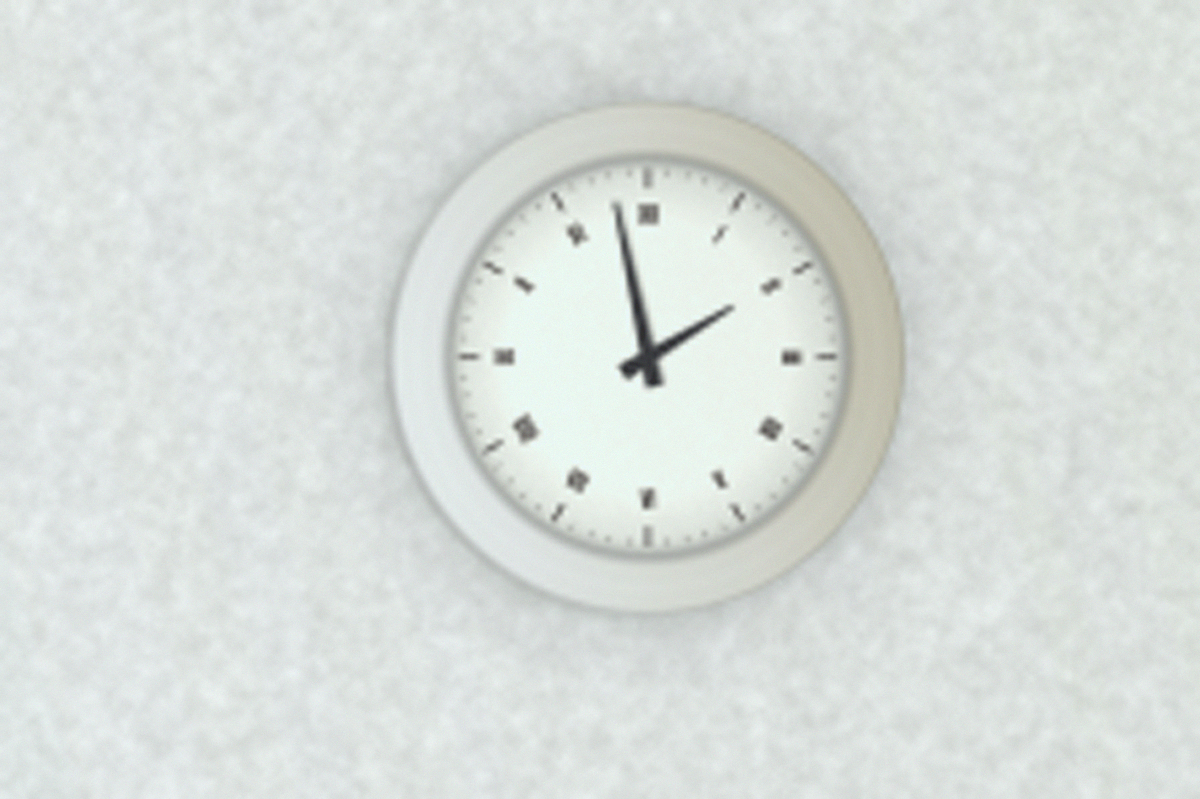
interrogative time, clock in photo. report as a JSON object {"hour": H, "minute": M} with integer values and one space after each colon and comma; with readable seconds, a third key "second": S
{"hour": 1, "minute": 58}
